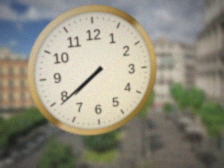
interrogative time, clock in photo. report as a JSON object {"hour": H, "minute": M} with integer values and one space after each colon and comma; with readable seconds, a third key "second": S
{"hour": 7, "minute": 39}
